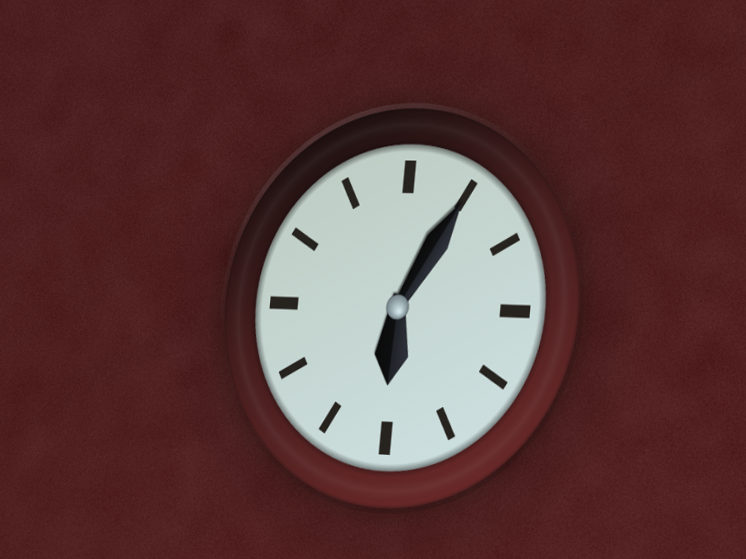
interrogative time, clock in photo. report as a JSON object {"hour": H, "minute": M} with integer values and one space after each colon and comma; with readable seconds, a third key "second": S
{"hour": 6, "minute": 5}
